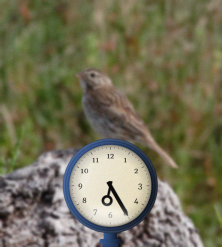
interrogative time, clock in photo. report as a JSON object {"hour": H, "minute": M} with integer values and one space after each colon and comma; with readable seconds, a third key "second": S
{"hour": 6, "minute": 25}
